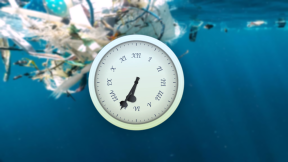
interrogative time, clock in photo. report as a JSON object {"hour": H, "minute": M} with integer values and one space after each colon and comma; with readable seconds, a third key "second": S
{"hour": 6, "minute": 35}
